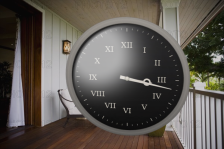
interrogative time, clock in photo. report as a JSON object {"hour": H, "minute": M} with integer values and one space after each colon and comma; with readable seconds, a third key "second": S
{"hour": 3, "minute": 17}
